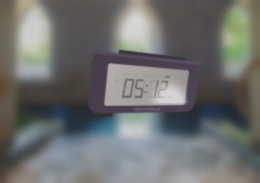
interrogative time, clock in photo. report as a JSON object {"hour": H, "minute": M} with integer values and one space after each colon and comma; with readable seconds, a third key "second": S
{"hour": 5, "minute": 12}
